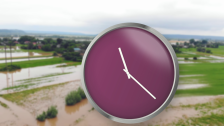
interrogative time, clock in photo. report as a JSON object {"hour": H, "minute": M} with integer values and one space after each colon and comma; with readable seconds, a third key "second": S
{"hour": 11, "minute": 22}
